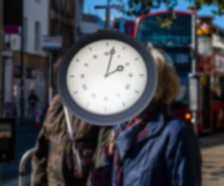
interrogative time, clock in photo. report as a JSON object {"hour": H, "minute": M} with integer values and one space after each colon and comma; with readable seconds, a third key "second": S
{"hour": 2, "minute": 2}
